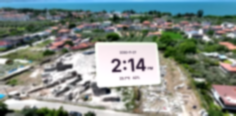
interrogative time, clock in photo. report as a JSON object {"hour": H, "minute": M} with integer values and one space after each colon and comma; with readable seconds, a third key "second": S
{"hour": 2, "minute": 14}
